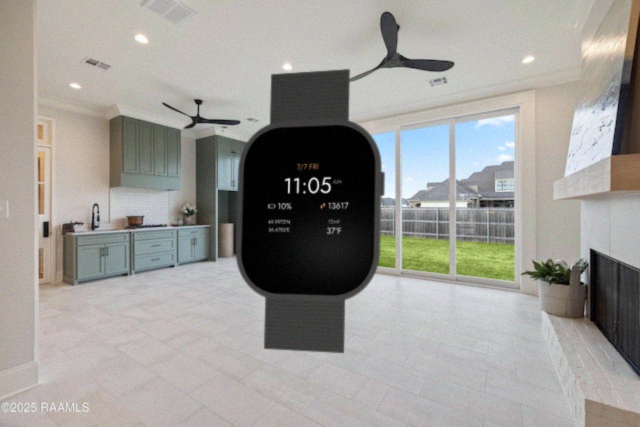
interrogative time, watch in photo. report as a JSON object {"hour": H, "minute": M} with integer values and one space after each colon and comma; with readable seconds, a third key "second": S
{"hour": 11, "minute": 5}
